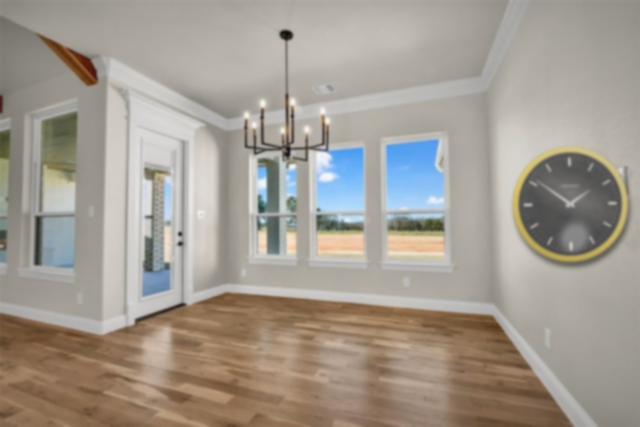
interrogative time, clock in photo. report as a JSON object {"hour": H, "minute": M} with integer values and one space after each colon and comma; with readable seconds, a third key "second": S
{"hour": 1, "minute": 51}
